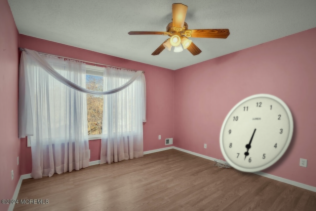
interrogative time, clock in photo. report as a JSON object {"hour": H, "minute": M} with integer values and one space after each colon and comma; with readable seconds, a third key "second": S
{"hour": 6, "minute": 32}
